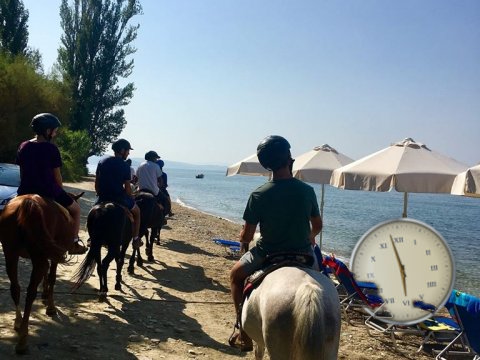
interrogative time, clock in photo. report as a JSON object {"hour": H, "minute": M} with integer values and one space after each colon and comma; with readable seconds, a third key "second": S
{"hour": 5, "minute": 58}
